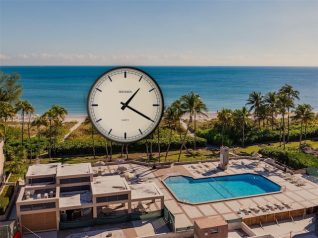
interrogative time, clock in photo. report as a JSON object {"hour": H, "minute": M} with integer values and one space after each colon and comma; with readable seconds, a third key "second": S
{"hour": 1, "minute": 20}
